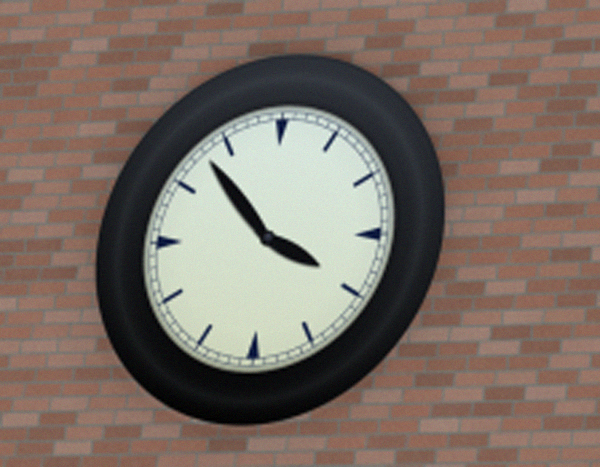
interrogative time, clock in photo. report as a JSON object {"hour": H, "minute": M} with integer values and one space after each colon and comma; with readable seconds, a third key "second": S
{"hour": 3, "minute": 53}
